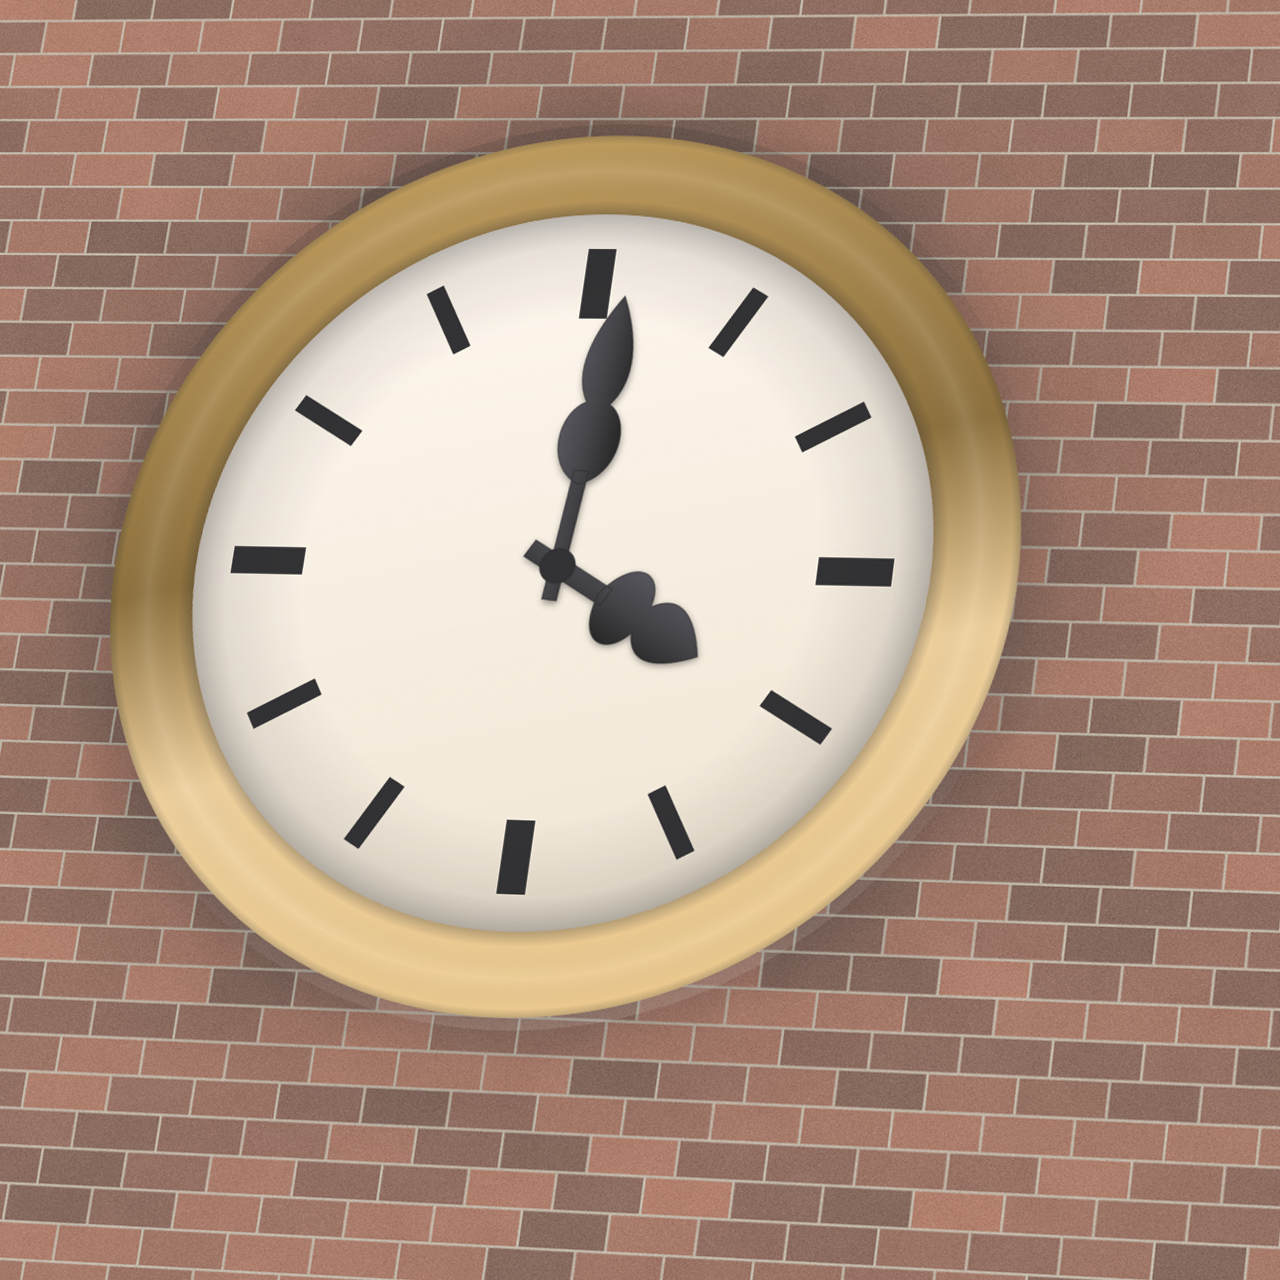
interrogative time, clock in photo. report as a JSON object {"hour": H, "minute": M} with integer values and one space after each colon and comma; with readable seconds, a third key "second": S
{"hour": 4, "minute": 1}
